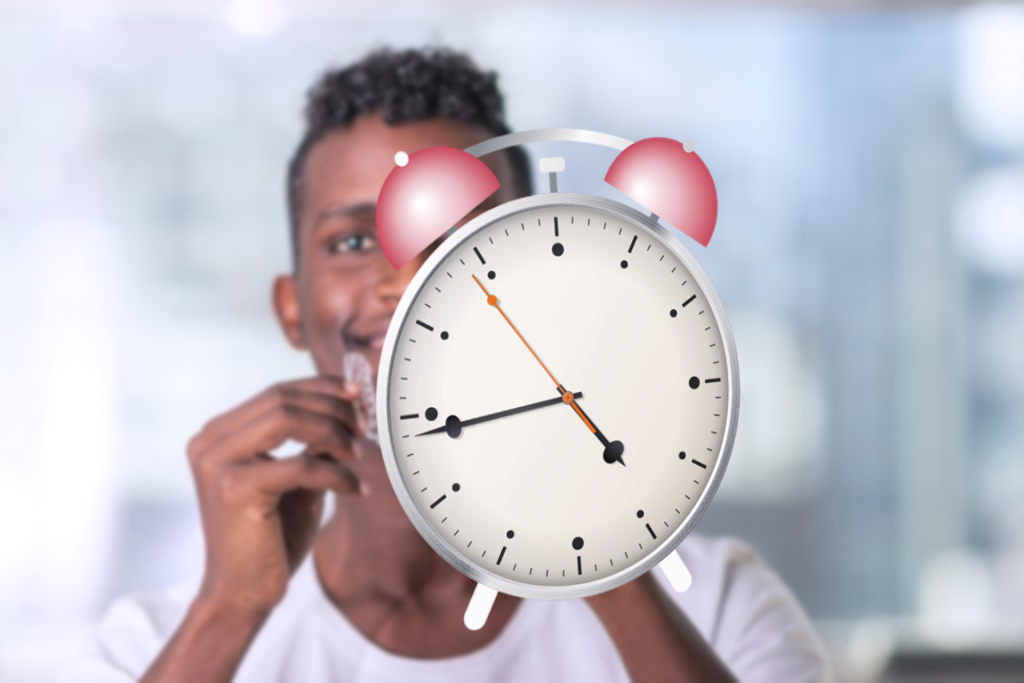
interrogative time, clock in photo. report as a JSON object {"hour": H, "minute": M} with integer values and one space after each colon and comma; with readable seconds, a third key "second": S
{"hour": 4, "minute": 43, "second": 54}
